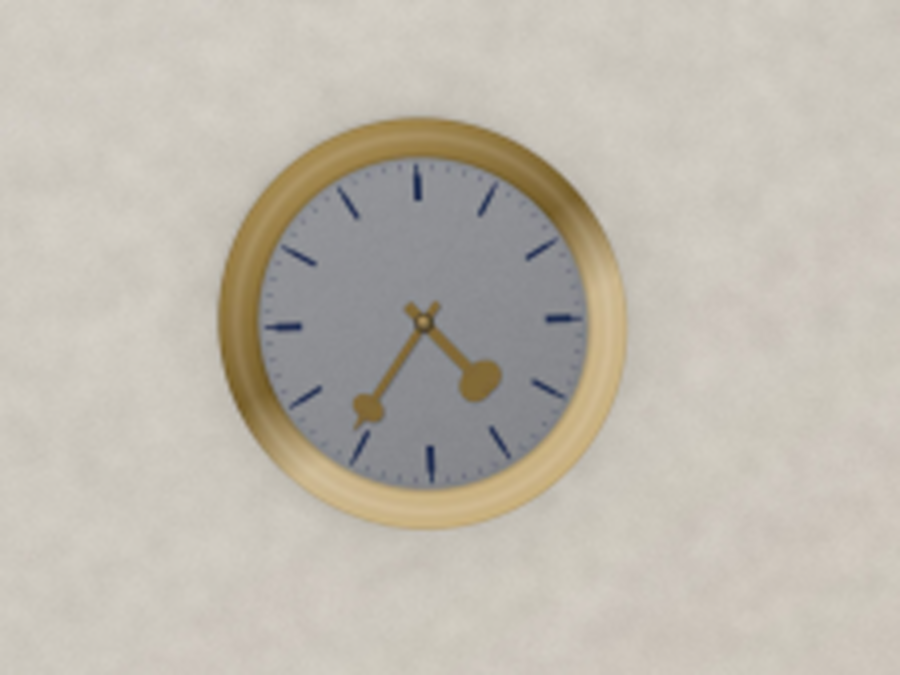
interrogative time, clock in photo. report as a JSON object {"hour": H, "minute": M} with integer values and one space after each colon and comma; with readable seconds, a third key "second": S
{"hour": 4, "minute": 36}
